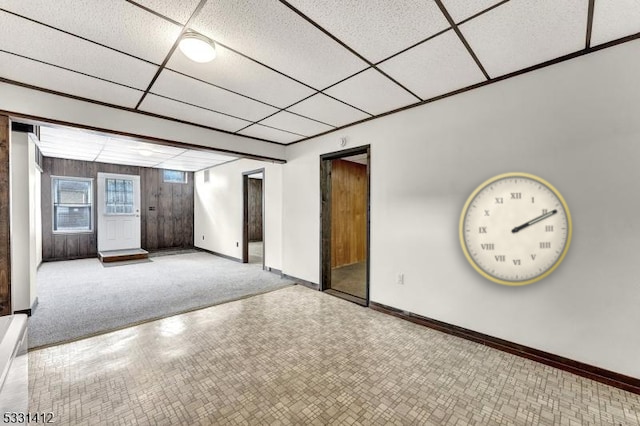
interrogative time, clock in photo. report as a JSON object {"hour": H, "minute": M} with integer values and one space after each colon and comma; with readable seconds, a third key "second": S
{"hour": 2, "minute": 11}
